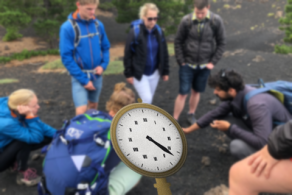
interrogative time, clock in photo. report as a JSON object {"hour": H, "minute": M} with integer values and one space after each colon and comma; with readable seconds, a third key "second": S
{"hour": 4, "minute": 22}
